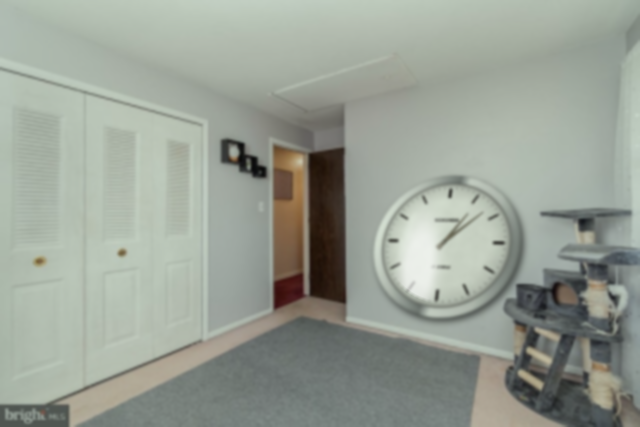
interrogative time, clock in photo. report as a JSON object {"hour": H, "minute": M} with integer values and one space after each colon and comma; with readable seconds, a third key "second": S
{"hour": 1, "minute": 8}
